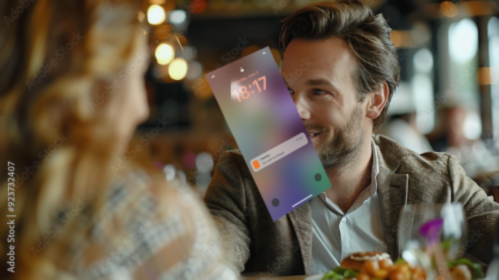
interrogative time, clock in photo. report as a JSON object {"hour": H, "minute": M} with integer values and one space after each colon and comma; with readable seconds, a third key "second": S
{"hour": 18, "minute": 17}
